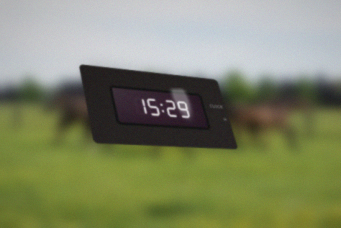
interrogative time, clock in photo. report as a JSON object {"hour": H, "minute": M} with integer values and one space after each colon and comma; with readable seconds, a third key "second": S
{"hour": 15, "minute": 29}
